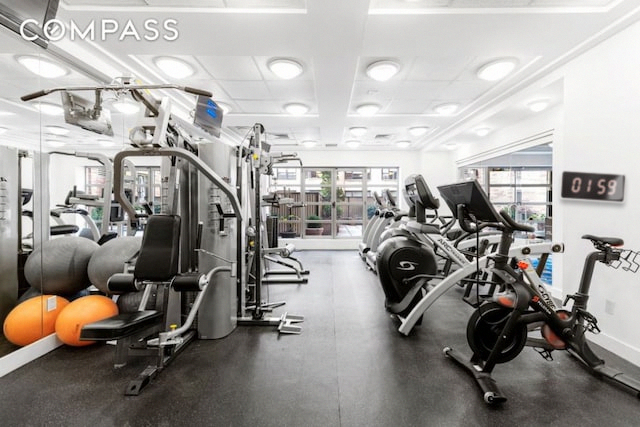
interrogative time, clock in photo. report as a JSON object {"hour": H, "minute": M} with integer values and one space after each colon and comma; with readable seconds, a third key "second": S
{"hour": 1, "minute": 59}
